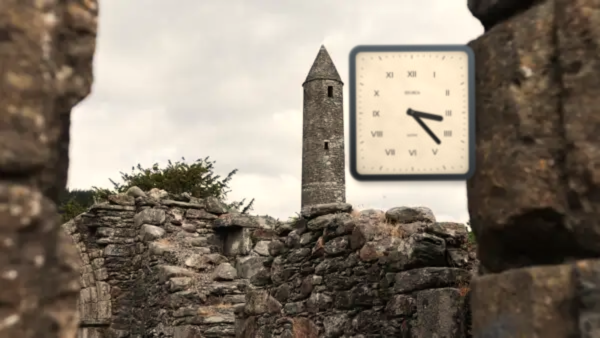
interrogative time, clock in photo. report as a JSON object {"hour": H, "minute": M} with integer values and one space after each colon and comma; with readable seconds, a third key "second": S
{"hour": 3, "minute": 23}
